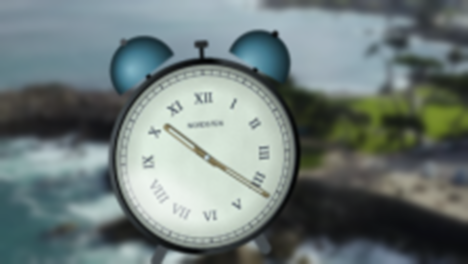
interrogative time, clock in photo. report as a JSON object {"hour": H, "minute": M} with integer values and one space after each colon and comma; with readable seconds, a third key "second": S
{"hour": 10, "minute": 21}
